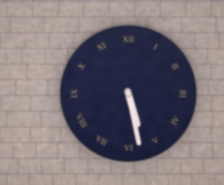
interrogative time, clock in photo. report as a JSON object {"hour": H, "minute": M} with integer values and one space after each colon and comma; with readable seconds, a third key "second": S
{"hour": 5, "minute": 28}
